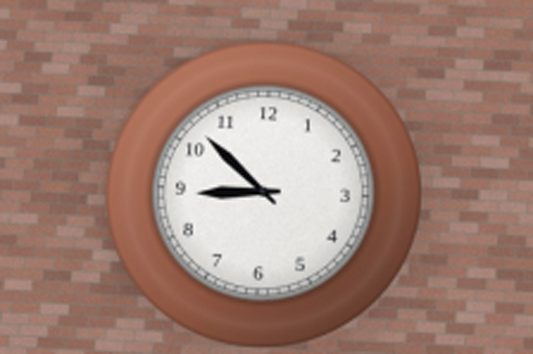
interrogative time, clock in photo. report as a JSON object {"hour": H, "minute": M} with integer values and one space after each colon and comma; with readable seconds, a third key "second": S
{"hour": 8, "minute": 52}
